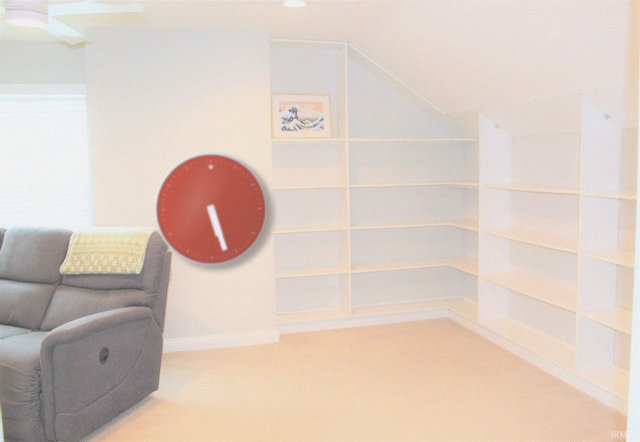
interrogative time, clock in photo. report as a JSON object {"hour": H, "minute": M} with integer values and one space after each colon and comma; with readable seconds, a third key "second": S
{"hour": 5, "minute": 27}
